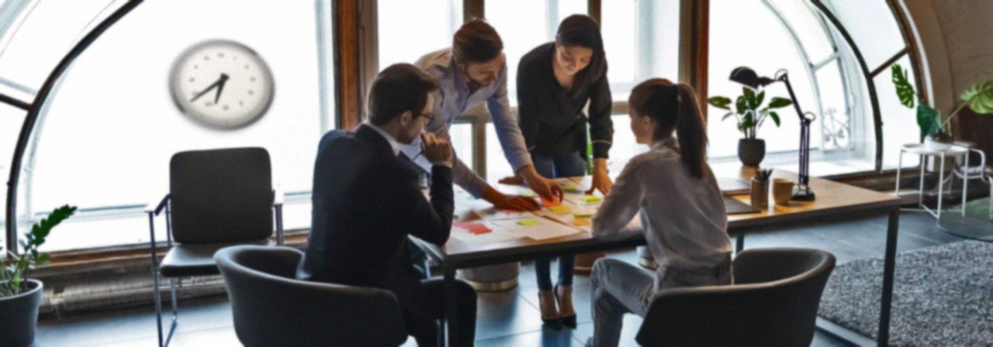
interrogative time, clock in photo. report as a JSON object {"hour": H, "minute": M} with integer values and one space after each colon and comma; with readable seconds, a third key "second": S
{"hour": 6, "minute": 39}
